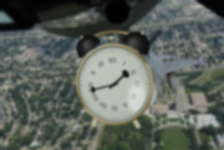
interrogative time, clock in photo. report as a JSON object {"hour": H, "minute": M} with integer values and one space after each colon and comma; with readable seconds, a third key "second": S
{"hour": 1, "minute": 43}
